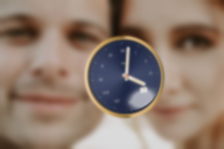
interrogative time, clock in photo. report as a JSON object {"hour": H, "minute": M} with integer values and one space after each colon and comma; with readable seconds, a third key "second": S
{"hour": 4, "minute": 2}
